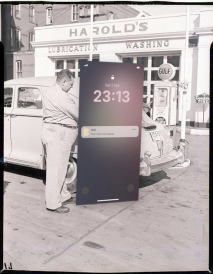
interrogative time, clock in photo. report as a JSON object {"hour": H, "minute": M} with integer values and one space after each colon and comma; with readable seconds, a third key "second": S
{"hour": 23, "minute": 13}
